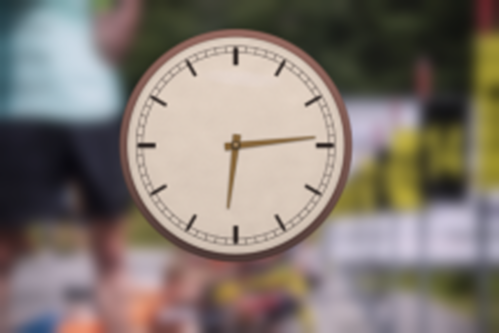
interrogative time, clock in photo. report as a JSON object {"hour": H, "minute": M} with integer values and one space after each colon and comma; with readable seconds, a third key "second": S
{"hour": 6, "minute": 14}
